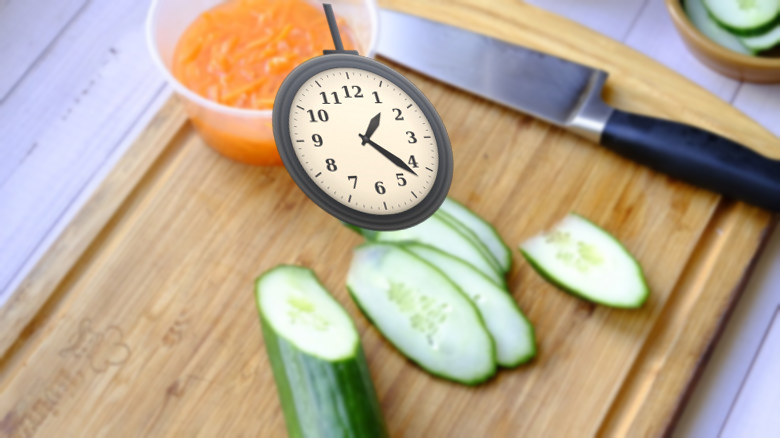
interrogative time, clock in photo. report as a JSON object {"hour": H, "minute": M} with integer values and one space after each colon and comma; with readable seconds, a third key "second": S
{"hour": 1, "minute": 22}
